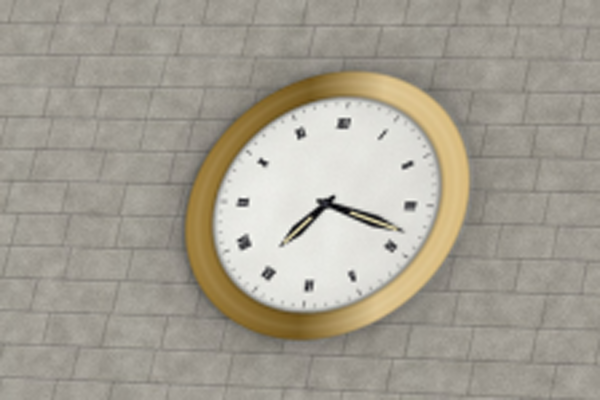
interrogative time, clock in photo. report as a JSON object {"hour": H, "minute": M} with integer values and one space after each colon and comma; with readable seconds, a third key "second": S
{"hour": 7, "minute": 18}
